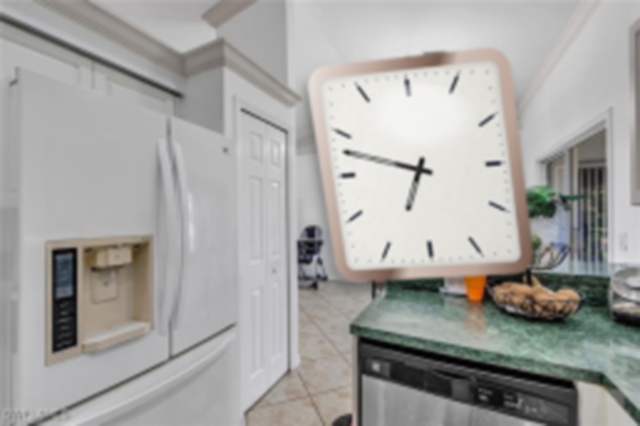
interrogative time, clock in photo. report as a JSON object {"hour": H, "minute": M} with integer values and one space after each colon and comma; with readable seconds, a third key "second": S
{"hour": 6, "minute": 48}
